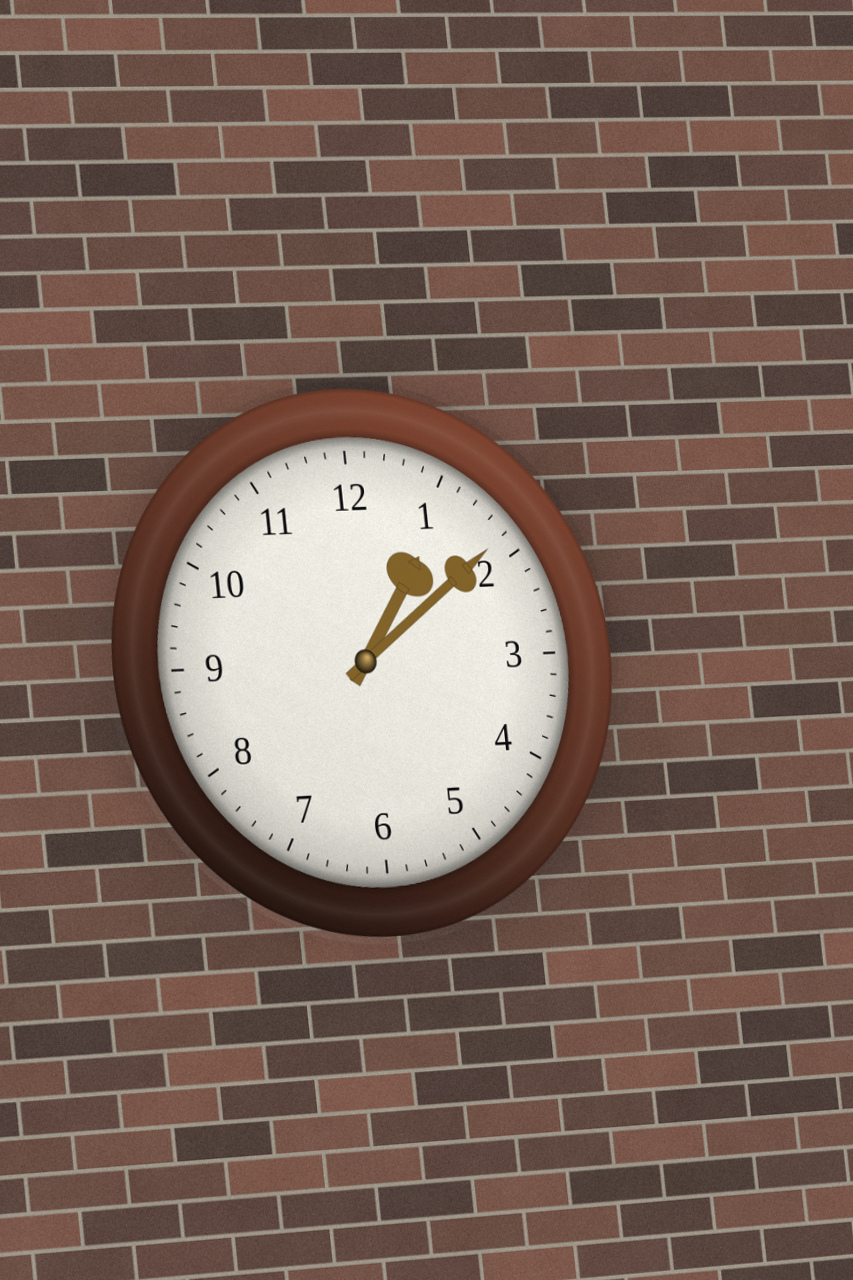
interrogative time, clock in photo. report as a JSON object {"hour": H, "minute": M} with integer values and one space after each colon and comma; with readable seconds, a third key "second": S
{"hour": 1, "minute": 9}
